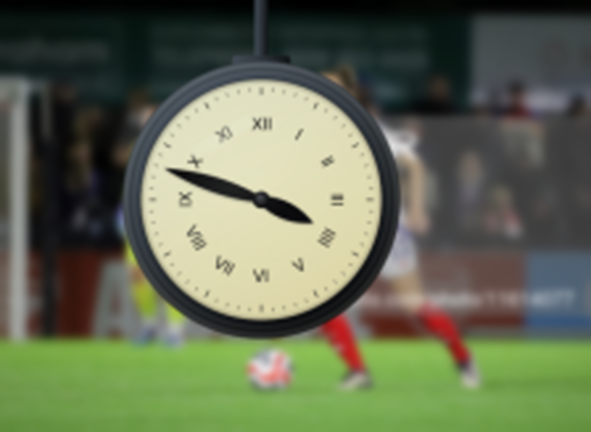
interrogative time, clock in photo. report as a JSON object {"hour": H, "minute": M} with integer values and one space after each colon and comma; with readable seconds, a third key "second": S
{"hour": 3, "minute": 48}
